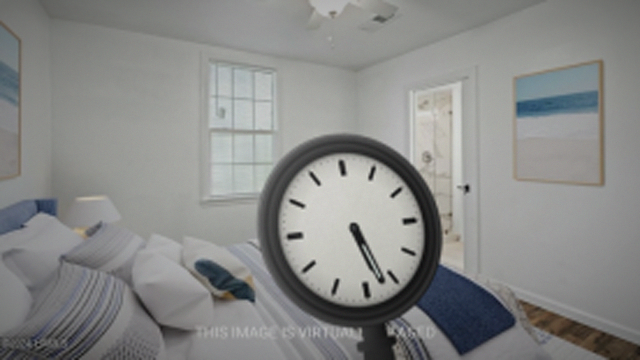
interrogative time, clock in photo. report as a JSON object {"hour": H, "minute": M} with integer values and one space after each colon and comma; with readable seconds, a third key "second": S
{"hour": 5, "minute": 27}
